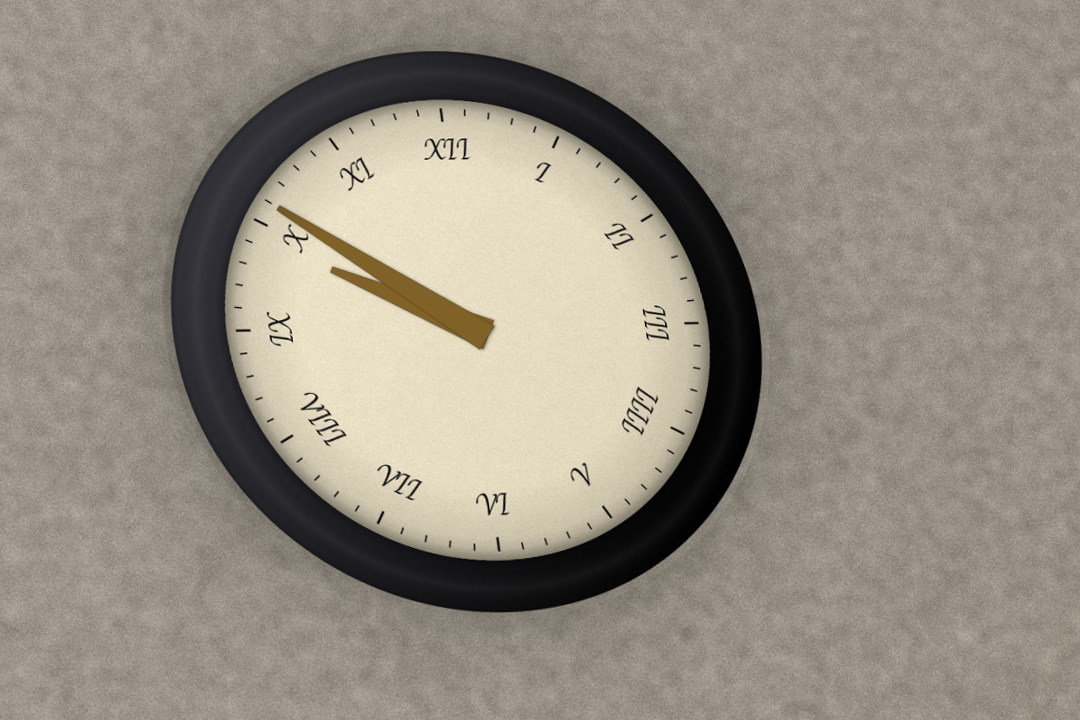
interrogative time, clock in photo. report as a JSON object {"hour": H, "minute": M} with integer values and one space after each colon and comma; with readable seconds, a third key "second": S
{"hour": 9, "minute": 51}
